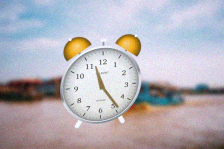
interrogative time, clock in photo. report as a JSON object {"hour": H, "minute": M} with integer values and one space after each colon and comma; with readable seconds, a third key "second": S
{"hour": 11, "minute": 24}
